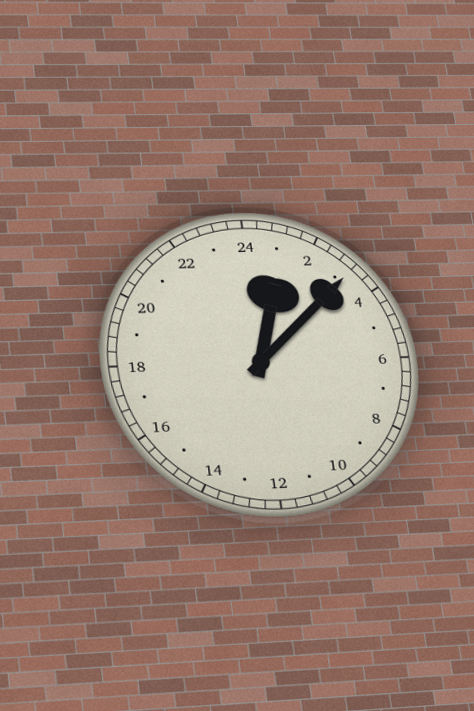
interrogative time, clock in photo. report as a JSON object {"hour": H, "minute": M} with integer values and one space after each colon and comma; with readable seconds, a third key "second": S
{"hour": 1, "minute": 8}
